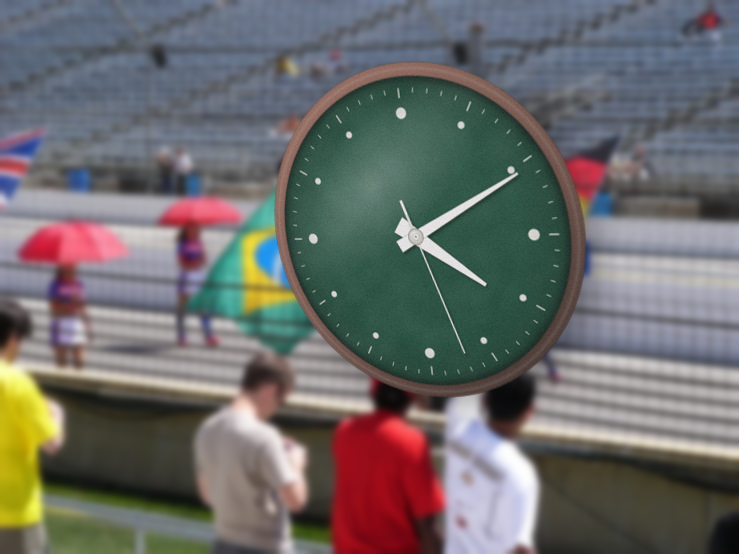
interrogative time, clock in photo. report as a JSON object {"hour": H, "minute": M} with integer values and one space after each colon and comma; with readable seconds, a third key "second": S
{"hour": 4, "minute": 10, "second": 27}
